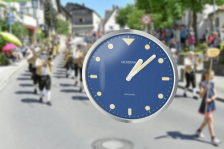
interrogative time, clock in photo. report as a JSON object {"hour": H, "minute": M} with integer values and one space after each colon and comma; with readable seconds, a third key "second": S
{"hour": 1, "minute": 8}
